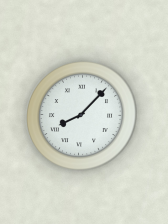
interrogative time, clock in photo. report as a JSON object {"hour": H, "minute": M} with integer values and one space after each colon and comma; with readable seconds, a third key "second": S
{"hour": 8, "minute": 7}
